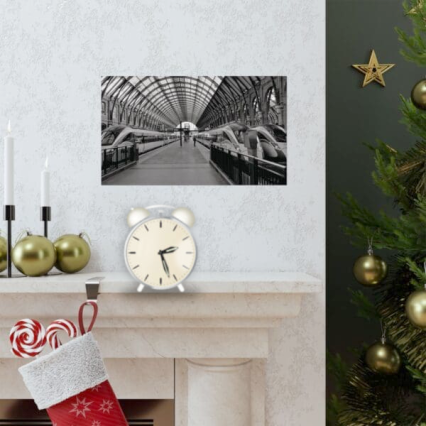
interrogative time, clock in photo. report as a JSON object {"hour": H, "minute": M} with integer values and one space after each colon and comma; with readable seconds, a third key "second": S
{"hour": 2, "minute": 27}
